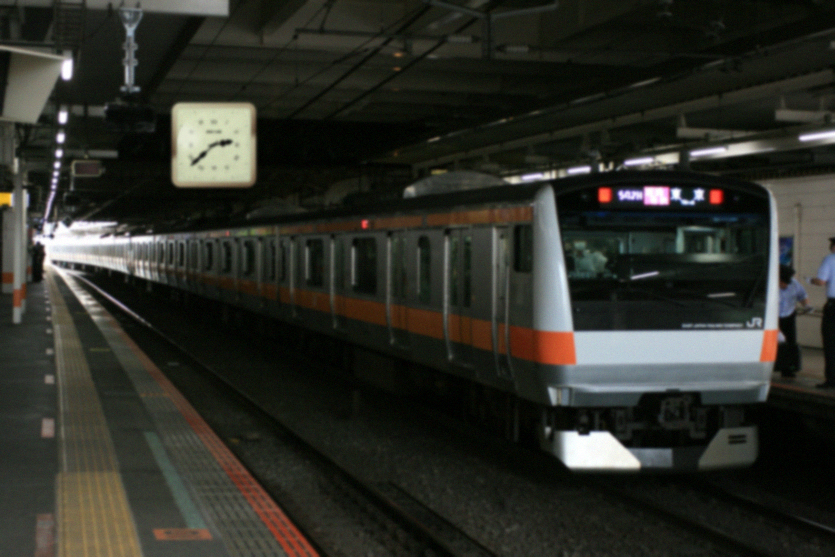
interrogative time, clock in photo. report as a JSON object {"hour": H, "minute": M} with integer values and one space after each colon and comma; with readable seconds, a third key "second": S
{"hour": 2, "minute": 38}
